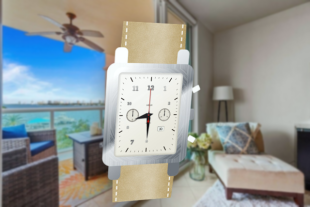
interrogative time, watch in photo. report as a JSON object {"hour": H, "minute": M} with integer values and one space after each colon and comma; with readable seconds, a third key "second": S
{"hour": 8, "minute": 30}
